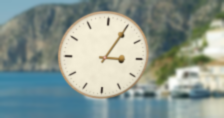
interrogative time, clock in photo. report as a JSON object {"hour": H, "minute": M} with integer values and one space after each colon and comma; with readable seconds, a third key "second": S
{"hour": 3, "minute": 5}
